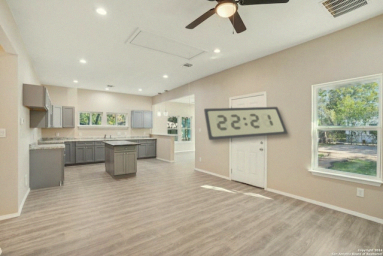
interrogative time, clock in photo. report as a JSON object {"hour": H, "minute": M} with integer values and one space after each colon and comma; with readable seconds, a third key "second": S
{"hour": 22, "minute": 21}
